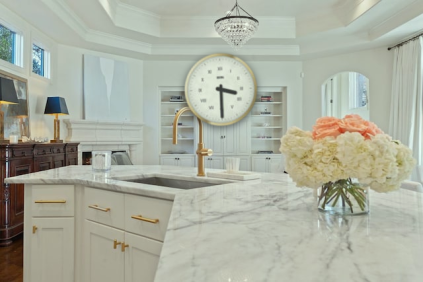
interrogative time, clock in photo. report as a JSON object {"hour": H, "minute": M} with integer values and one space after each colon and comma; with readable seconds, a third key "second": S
{"hour": 3, "minute": 30}
